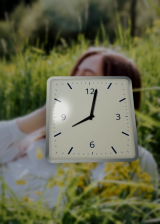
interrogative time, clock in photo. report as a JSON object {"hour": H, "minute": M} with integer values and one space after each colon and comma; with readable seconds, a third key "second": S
{"hour": 8, "minute": 2}
